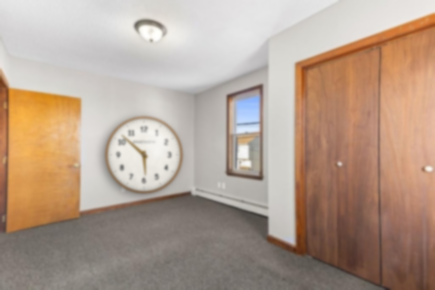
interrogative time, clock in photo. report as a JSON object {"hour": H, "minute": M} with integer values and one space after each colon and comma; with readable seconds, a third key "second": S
{"hour": 5, "minute": 52}
